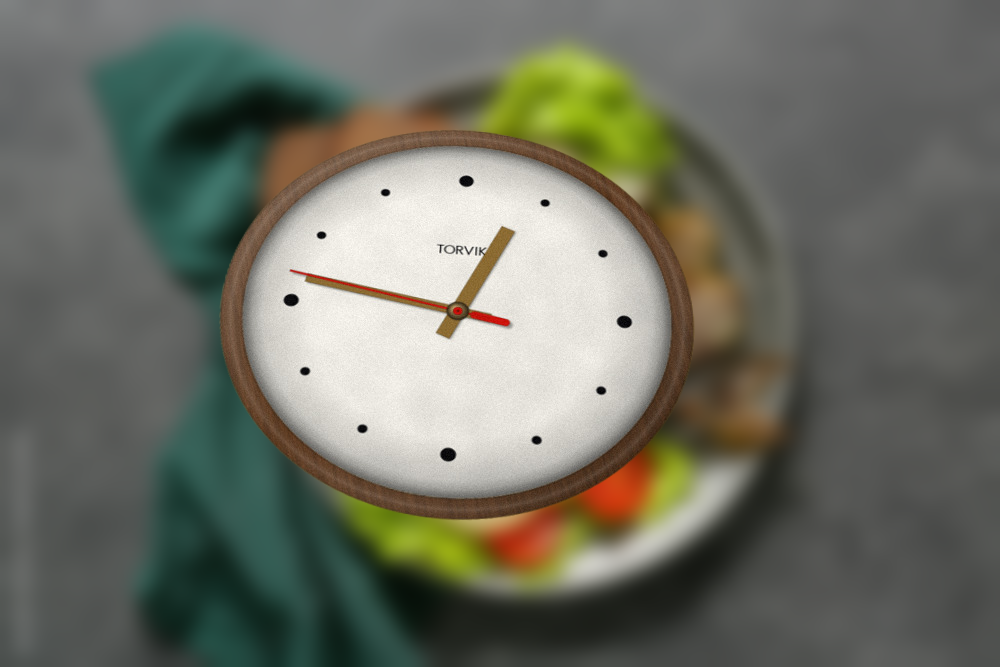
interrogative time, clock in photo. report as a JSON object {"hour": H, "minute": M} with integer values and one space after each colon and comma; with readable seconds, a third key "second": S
{"hour": 12, "minute": 46, "second": 47}
